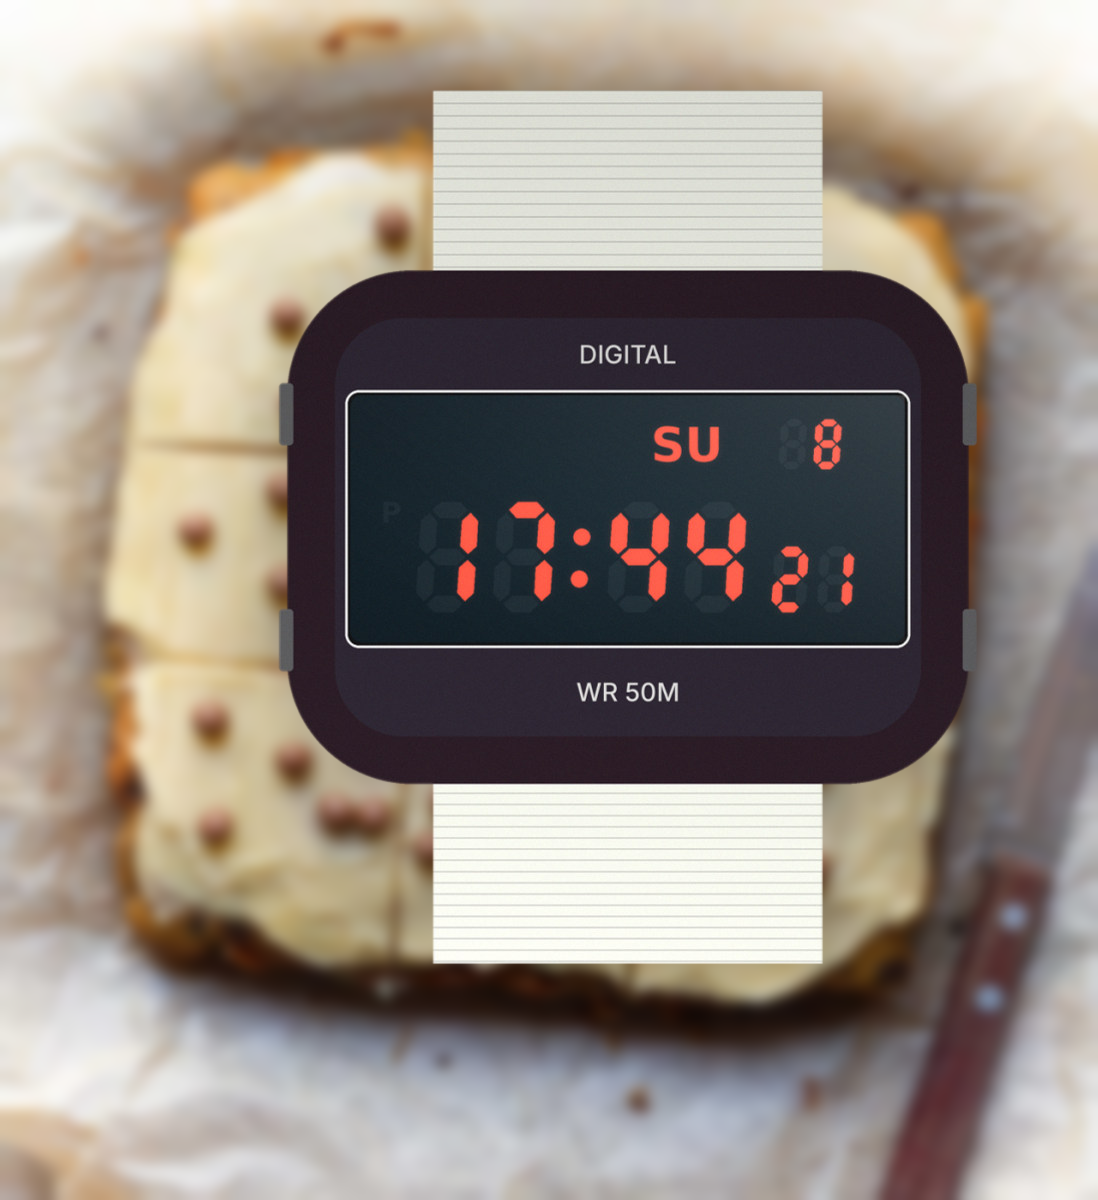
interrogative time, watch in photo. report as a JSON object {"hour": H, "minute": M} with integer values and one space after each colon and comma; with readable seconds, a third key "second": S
{"hour": 17, "minute": 44, "second": 21}
